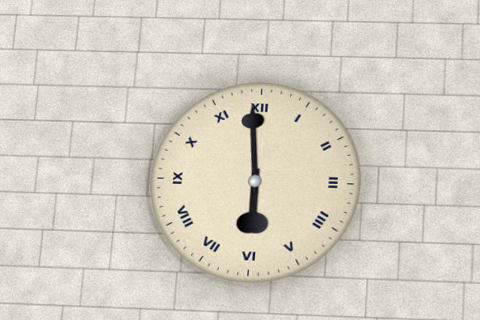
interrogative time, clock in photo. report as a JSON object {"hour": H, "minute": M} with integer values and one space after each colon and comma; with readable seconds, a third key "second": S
{"hour": 5, "minute": 59}
